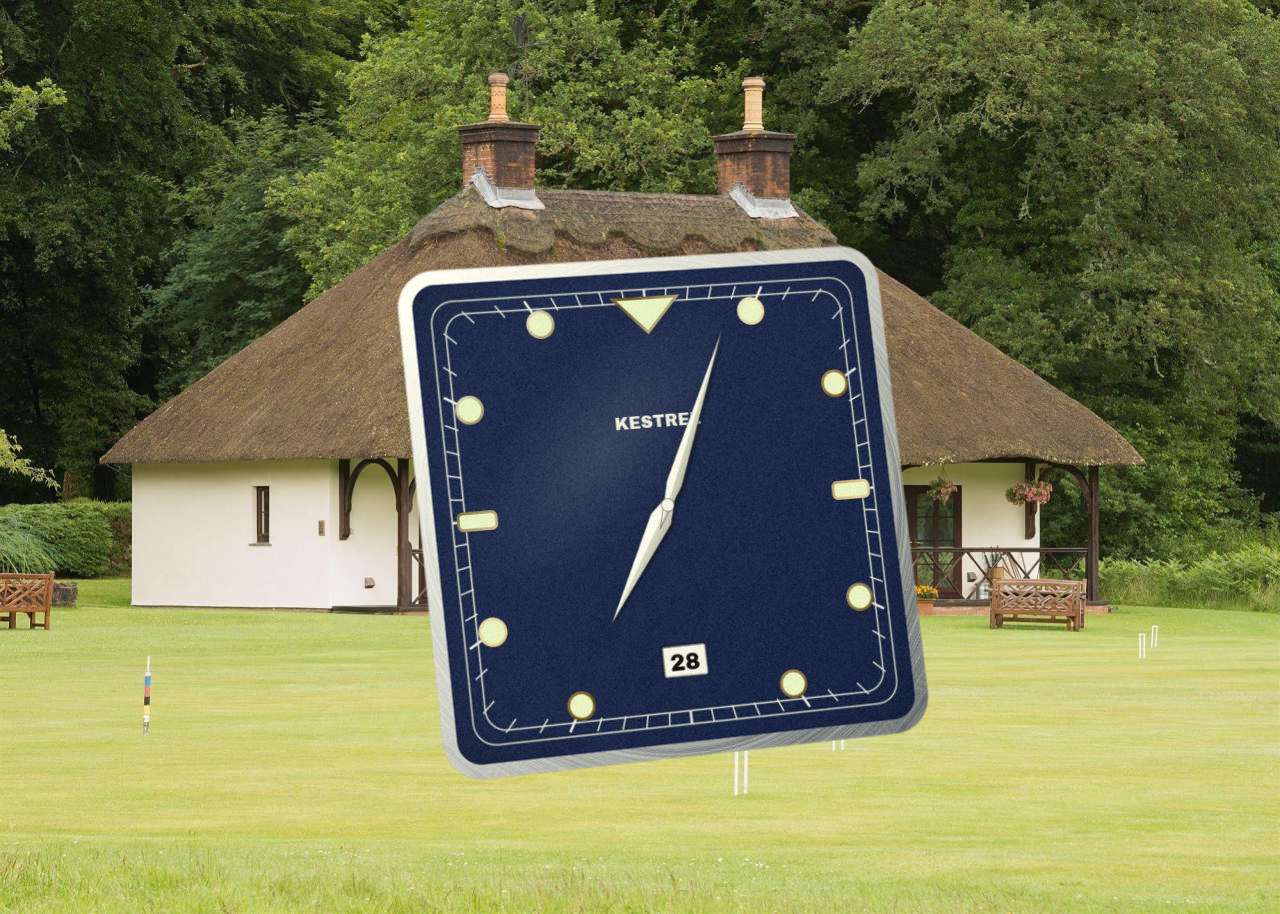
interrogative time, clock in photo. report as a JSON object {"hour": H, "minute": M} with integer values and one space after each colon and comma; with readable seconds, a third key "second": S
{"hour": 7, "minute": 4}
